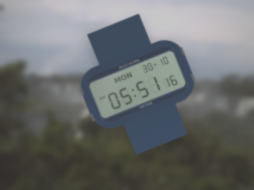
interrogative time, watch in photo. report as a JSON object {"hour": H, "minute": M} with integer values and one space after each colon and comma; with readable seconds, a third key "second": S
{"hour": 5, "minute": 51, "second": 16}
